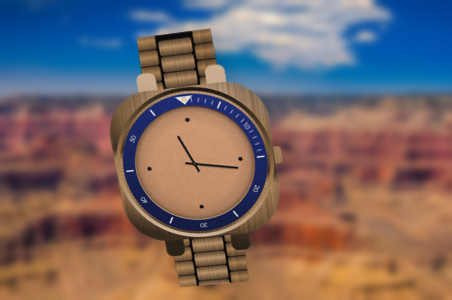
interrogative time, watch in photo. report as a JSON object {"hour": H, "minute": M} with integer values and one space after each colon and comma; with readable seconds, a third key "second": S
{"hour": 11, "minute": 17}
